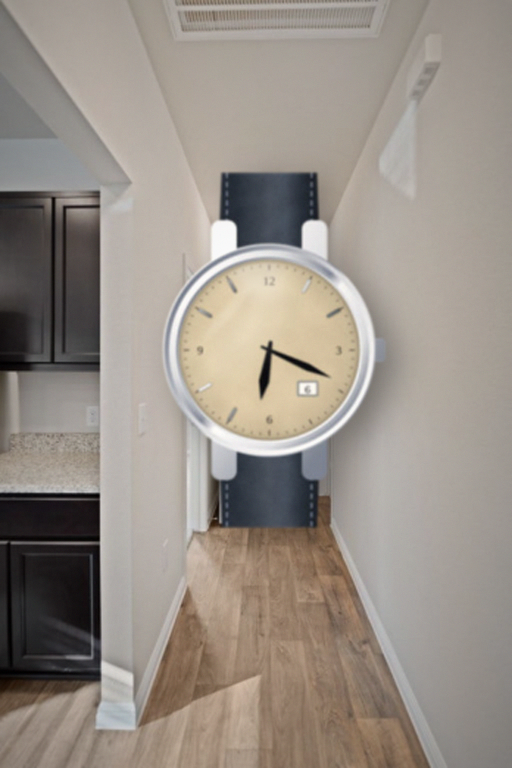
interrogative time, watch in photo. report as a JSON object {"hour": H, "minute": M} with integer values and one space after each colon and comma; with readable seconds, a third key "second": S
{"hour": 6, "minute": 19}
